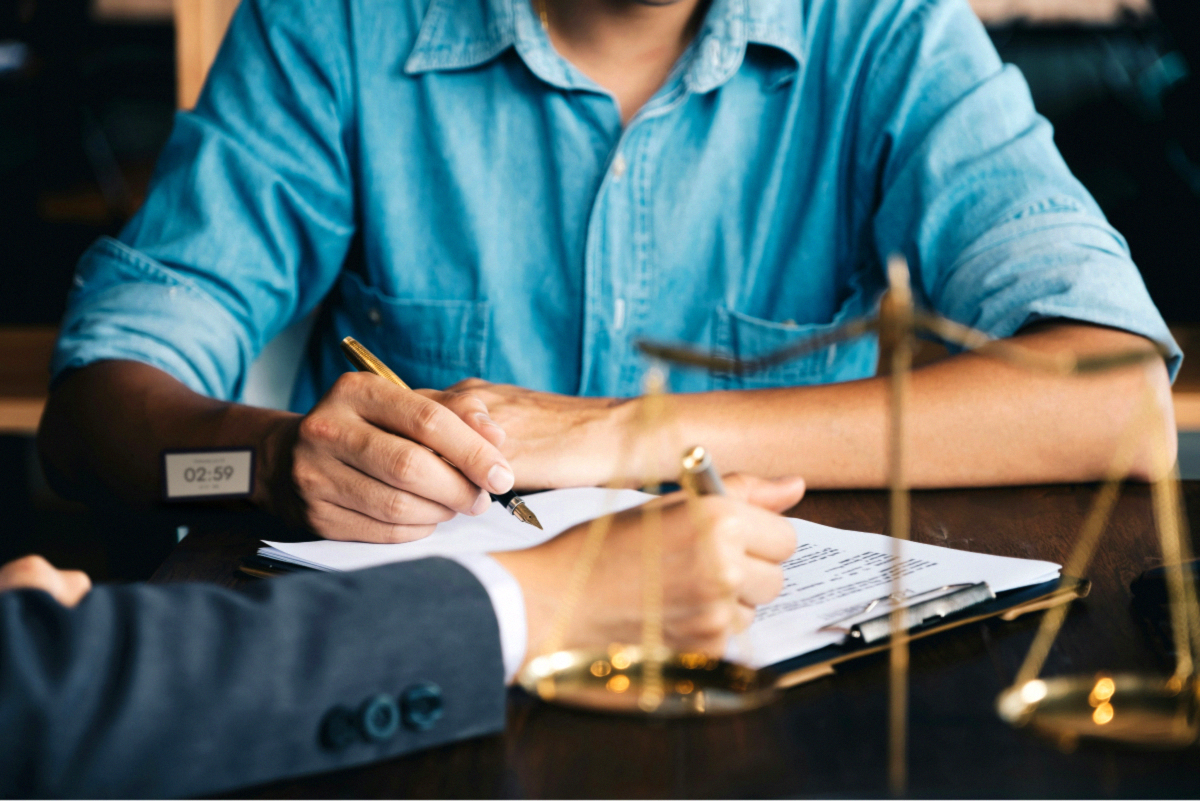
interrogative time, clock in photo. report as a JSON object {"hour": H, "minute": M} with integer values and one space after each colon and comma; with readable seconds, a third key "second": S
{"hour": 2, "minute": 59}
